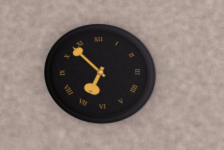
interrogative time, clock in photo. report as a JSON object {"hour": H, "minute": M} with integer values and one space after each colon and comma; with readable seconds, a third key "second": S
{"hour": 6, "minute": 53}
